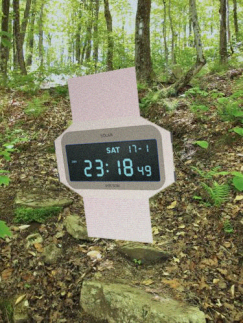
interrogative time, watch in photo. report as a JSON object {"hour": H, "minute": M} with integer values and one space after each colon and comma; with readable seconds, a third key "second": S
{"hour": 23, "minute": 18, "second": 49}
